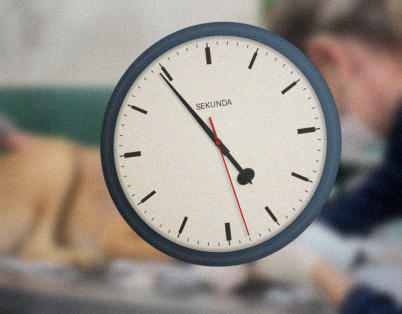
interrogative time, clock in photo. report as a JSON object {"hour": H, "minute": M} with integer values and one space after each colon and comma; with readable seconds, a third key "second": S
{"hour": 4, "minute": 54, "second": 28}
